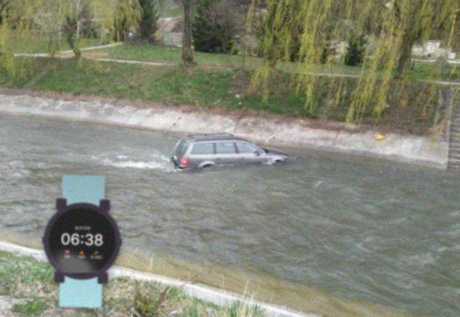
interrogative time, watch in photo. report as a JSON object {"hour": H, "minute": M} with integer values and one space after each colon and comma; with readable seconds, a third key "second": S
{"hour": 6, "minute": 38}
